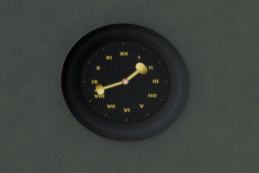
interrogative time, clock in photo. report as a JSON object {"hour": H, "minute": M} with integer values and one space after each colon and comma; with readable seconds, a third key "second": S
{"hour": 1, "minute": 42}
